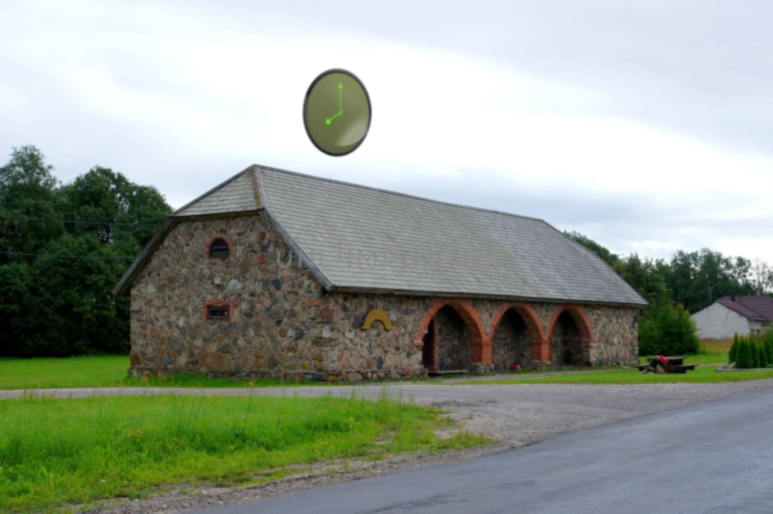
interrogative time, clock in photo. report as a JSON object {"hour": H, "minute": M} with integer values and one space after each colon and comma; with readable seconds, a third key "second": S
{"hour": 8, "minute": 0}
